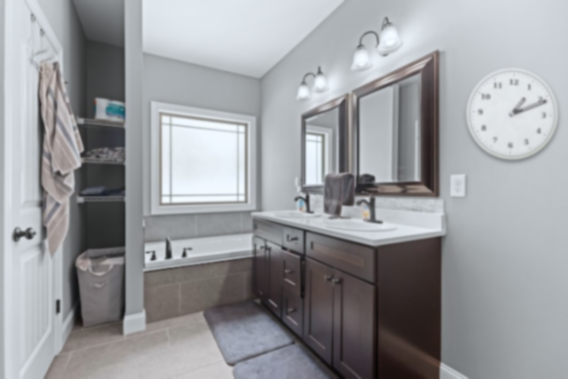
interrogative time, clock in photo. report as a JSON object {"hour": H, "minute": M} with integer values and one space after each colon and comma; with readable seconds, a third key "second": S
{"hour": 1, "minute": 11}
